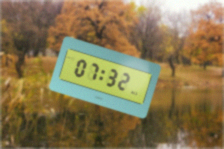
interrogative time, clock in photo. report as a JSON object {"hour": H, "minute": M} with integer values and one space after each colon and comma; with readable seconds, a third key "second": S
{"hour": 7, "minute": 32}
